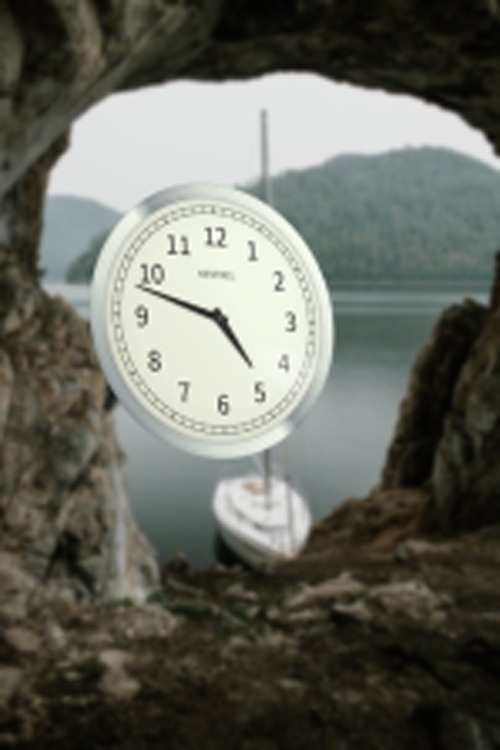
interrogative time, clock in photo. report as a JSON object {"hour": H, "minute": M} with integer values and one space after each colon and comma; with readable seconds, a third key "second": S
{"hour": 4, "minute": 48}
